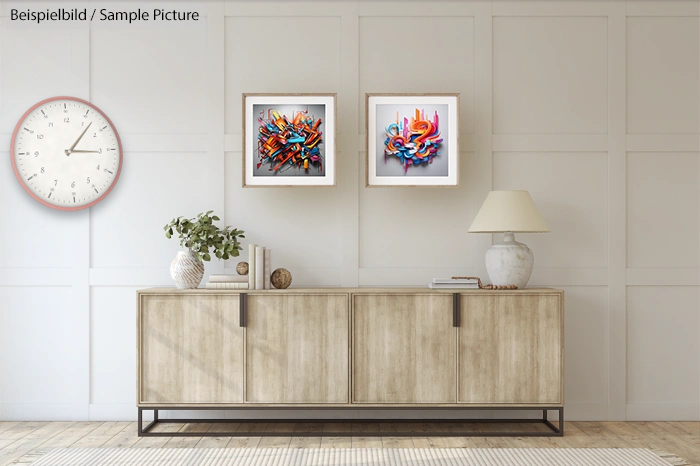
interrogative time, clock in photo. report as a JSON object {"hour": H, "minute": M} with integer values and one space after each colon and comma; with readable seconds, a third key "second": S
{"hour": 3, "minute": 7}
